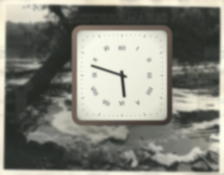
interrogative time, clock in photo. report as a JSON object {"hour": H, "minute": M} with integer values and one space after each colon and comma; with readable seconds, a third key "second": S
{"hour": 5, "minute": 48}
